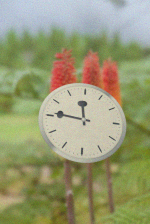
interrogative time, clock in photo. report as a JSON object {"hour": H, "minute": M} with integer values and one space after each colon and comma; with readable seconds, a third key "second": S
{"hour": 11, "minute": 46}
